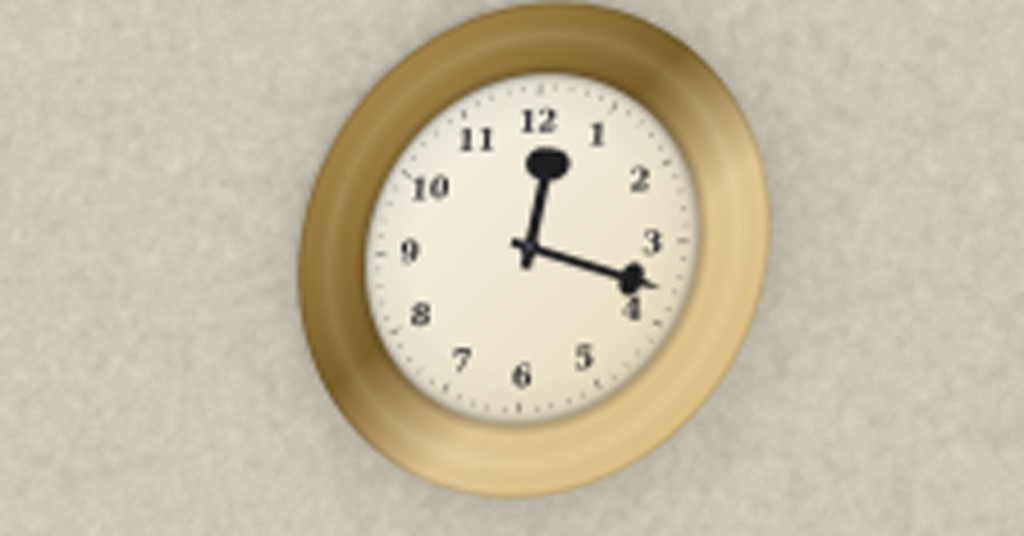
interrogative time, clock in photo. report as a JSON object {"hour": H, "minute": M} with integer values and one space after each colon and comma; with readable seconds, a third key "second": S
{"hour": 12, "minute": 18}
